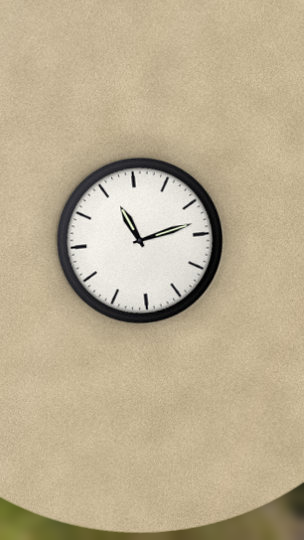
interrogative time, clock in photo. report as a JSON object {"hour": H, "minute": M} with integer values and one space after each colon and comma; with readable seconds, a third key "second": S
{"hour": 11, "minute": 13}
